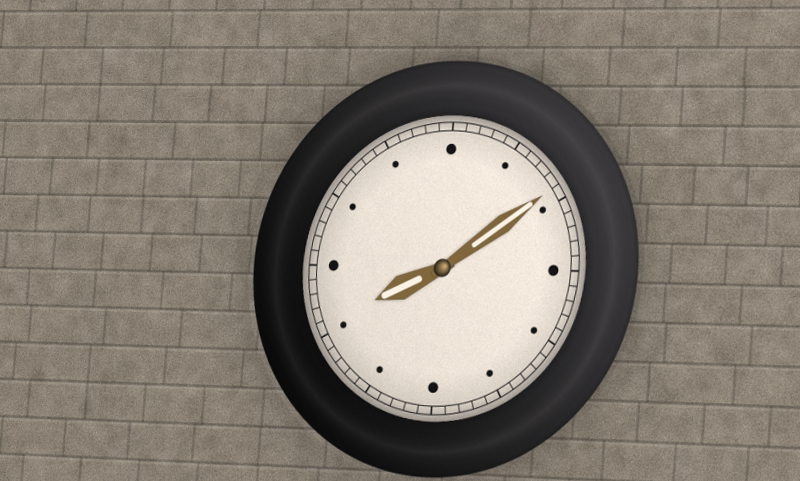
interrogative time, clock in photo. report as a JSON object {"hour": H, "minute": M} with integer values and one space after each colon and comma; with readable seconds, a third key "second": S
{"hour": 8, "minute": 9}
